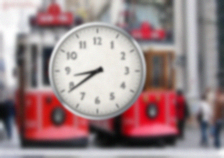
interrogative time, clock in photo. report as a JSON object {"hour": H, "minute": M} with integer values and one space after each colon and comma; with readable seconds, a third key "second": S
{"hour": 8, "minute": 39}
